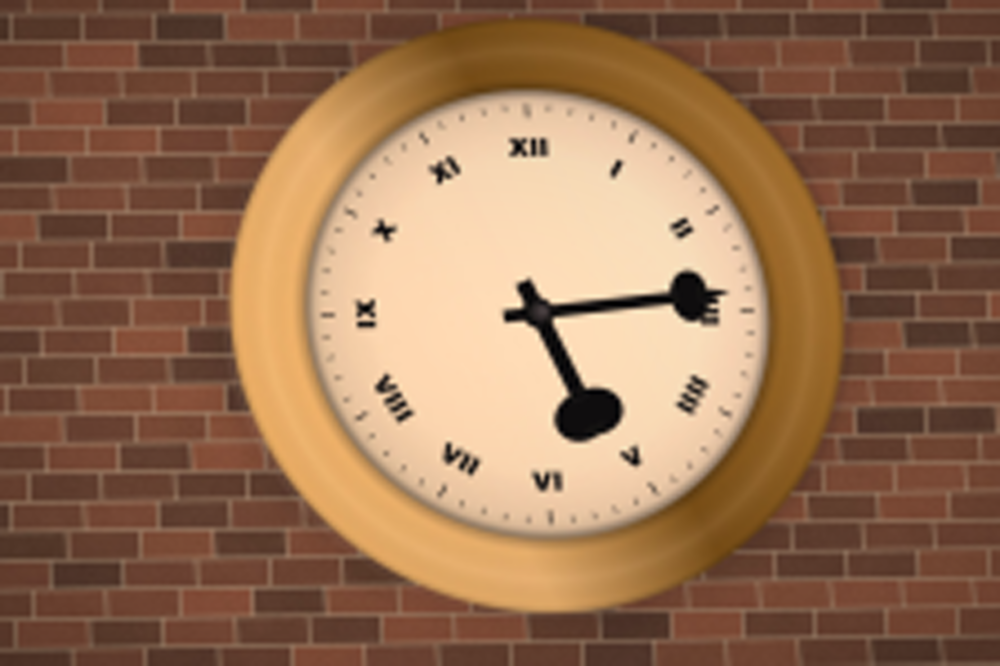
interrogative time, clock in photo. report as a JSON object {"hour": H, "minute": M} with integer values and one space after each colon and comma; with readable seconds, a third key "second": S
{"hour": 5, "minute": 14}
